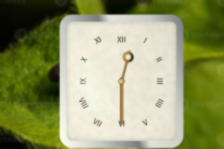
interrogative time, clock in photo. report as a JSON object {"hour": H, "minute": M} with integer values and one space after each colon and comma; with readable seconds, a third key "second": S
{"hour": 12, "minute": 30}
